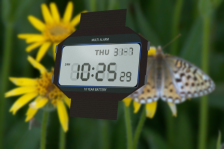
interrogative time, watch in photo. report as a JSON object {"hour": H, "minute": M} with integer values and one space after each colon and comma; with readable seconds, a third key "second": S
{"hour": 10, "minute": 25, "second": 29}
